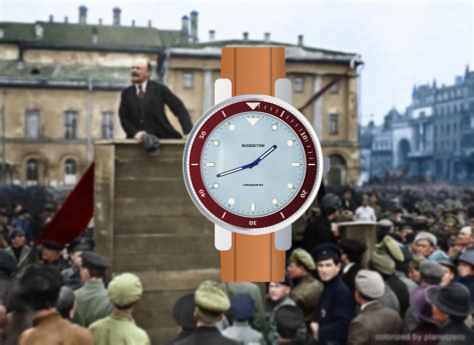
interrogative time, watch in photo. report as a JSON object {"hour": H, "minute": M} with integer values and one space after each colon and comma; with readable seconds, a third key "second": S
{"hour": 1, "minute": 42}
